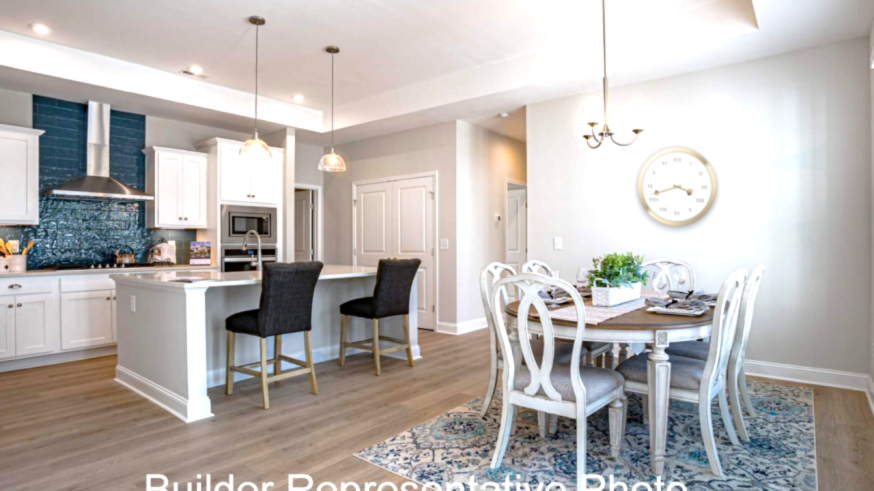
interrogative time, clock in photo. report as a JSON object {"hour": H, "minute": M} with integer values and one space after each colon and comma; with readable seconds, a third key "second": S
{"hour": 3, "minute": 42}
